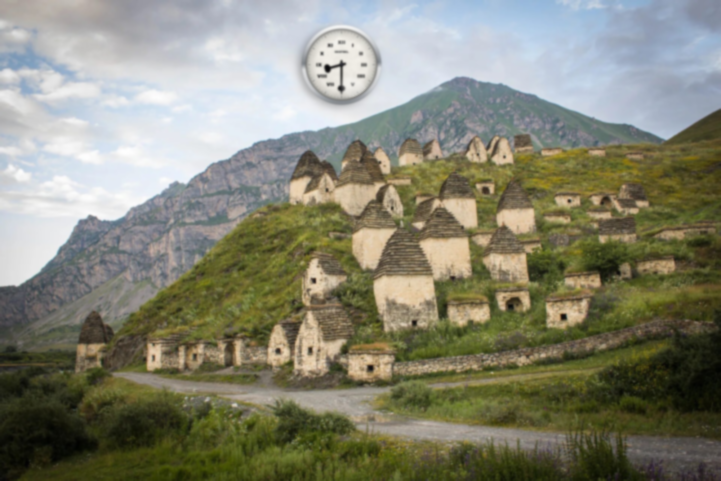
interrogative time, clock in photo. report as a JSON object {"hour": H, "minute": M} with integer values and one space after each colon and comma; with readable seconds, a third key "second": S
{"hour": 8, "minute": 30}
